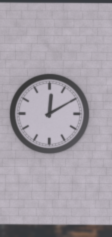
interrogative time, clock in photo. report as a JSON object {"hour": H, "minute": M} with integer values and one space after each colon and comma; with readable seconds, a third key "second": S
{"hour": 12, "minute": 10}
